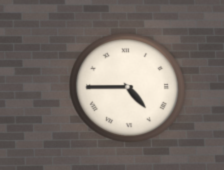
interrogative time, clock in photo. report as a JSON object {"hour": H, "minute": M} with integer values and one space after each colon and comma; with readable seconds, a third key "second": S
{"hour": 4, "minute": 45}
